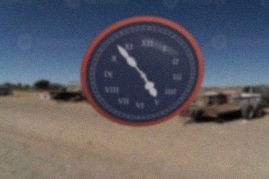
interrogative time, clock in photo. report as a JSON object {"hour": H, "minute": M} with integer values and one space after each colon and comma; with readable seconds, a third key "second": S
{"hour": 4, "minute": 53}
